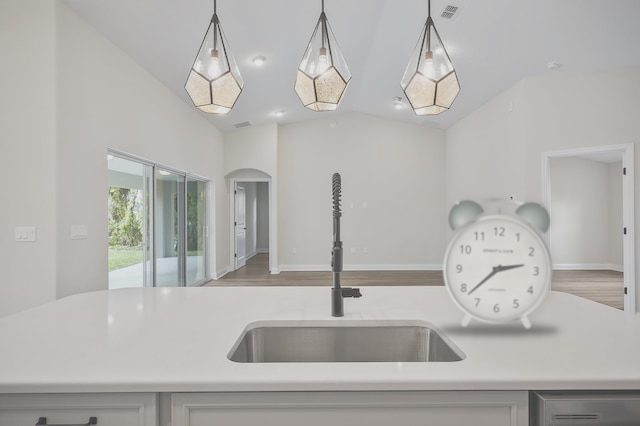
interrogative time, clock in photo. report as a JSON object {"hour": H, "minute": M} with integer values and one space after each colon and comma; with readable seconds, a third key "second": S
{"hour": 2, "minute": 38}
